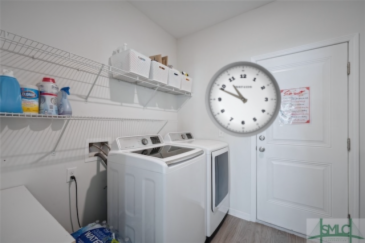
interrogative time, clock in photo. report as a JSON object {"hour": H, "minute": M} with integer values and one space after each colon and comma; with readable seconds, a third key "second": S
{"hour": 10, "minute": 49}
